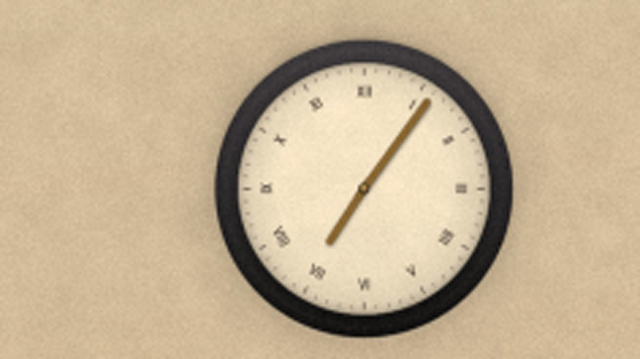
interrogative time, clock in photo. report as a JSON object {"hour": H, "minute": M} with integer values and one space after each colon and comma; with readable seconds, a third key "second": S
{"hour": 7, "minute": 6}
